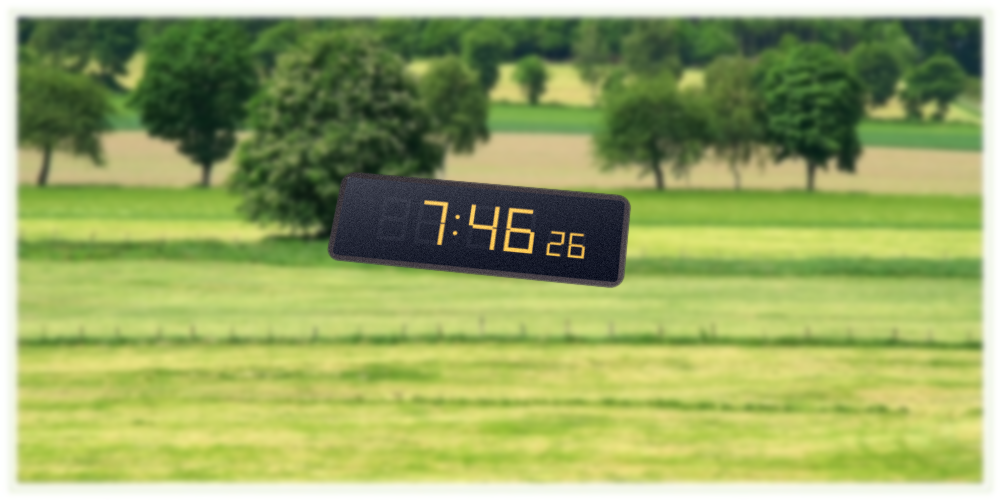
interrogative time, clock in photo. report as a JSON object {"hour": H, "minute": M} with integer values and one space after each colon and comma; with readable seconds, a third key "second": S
{"hour": 7, "minute": 46, "second": 26}
